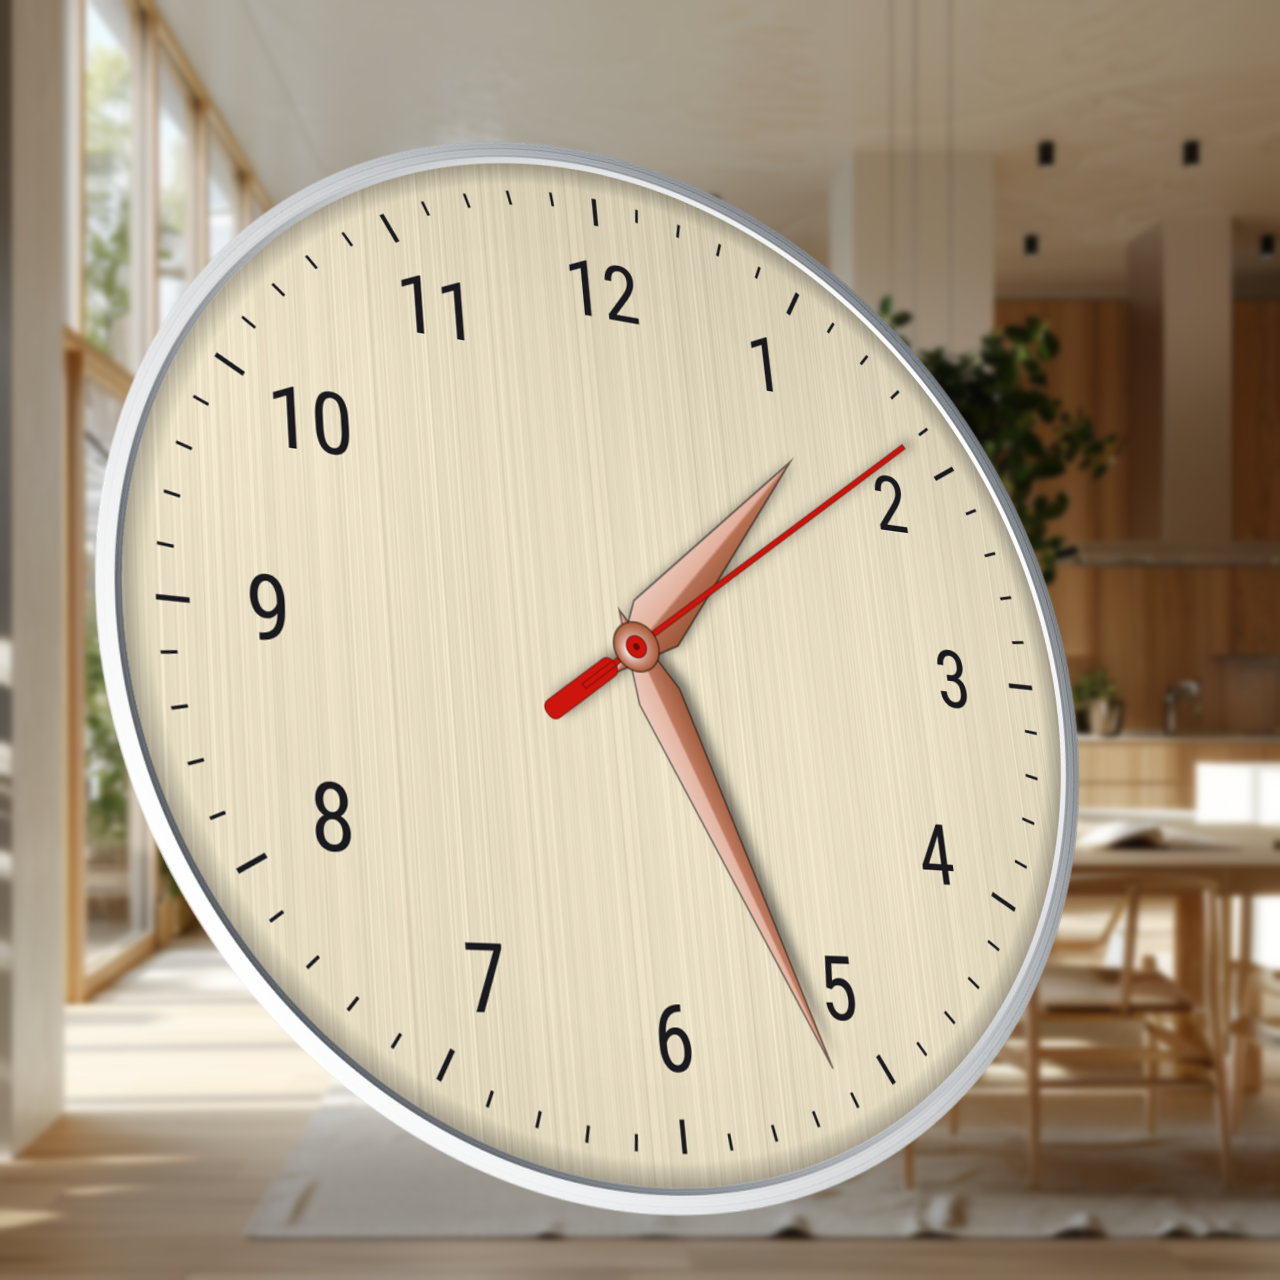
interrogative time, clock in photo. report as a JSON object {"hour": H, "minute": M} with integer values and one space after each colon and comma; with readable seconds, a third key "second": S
{"hour": 1, "minute": 26, "second": 9}
